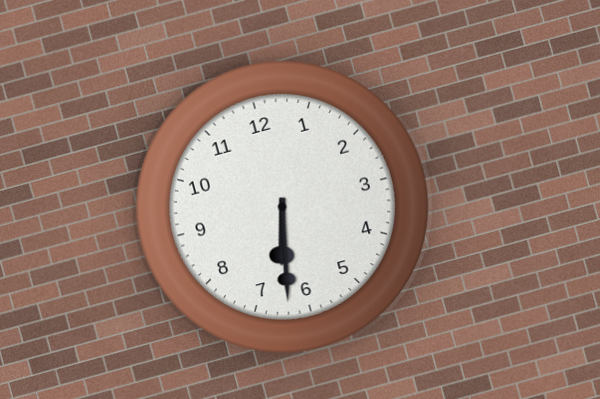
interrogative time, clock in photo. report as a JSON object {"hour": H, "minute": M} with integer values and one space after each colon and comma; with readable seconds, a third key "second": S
{"hour": 6, "minute": 32}
